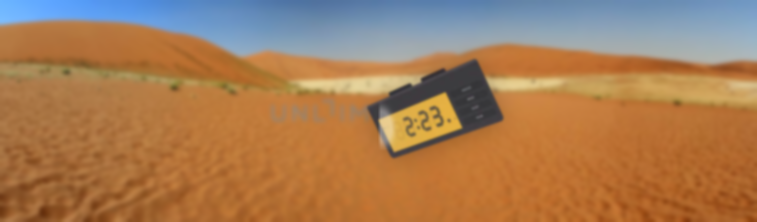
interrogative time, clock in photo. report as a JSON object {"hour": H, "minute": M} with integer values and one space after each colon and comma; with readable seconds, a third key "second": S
{"hour": 2, "minute": 23}
